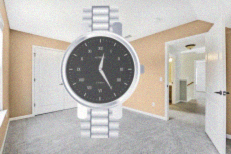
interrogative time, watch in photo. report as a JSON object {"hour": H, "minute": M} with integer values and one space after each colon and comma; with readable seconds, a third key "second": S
{"hour": 12, "minute": 25}
